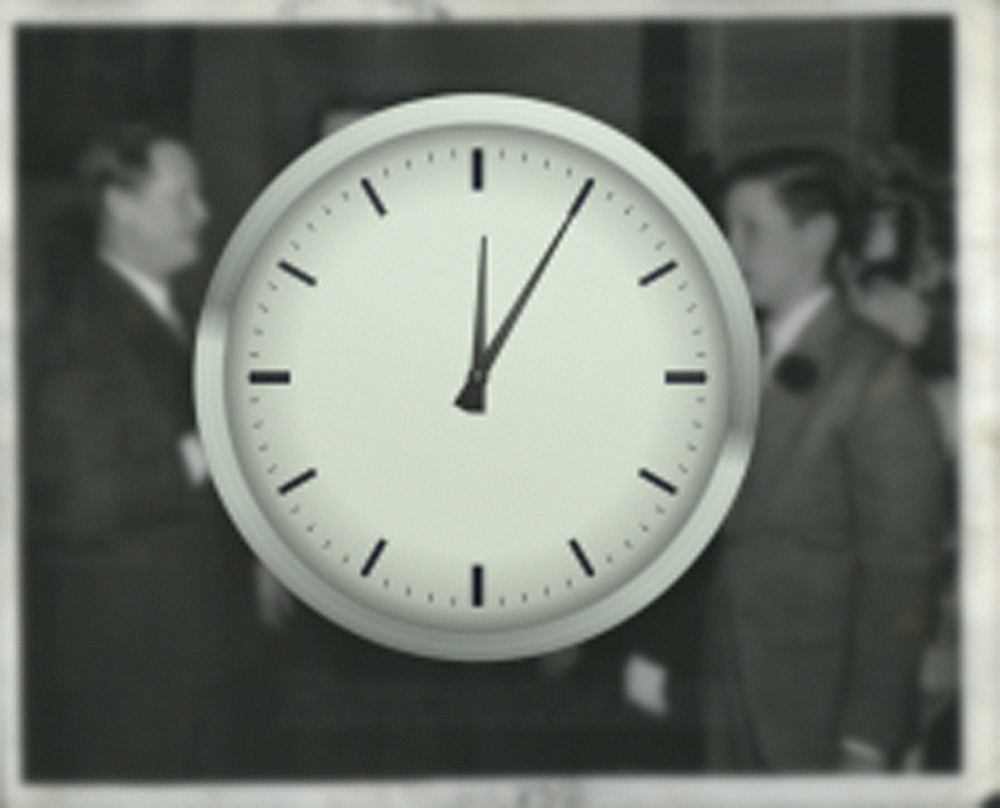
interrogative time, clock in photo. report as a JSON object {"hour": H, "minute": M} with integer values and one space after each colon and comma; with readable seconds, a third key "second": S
{"hour": 12, "minute": 5}
